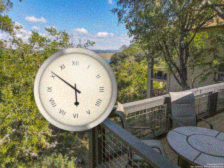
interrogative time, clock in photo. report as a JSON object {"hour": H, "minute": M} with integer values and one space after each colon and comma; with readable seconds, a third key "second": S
{"hour": 5, "minute": 51}
